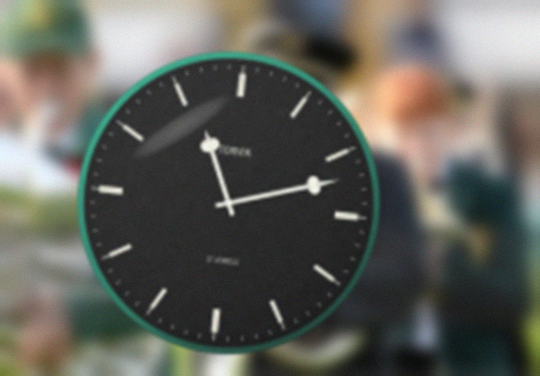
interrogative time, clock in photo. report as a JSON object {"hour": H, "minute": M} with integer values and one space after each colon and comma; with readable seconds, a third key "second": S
{"hour": 11, "minute": 12}
